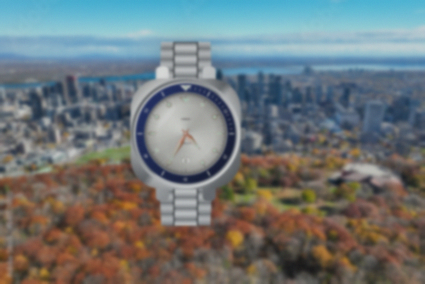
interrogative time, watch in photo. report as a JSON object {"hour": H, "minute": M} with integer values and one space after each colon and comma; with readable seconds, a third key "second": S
{"hour": 4, "minute": 35}
